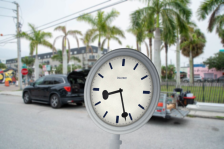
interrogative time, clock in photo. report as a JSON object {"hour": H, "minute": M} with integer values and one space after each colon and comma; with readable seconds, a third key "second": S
{"hour": 8, "minute": 27}
